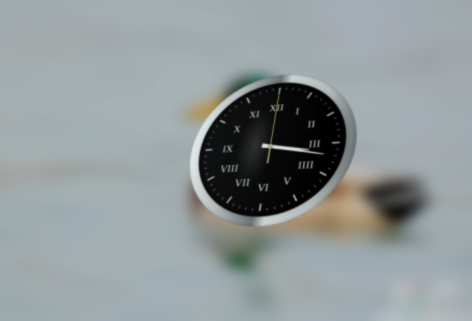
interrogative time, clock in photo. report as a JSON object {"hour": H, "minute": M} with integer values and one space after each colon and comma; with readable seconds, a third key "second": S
{"hour": 3, "minute": 17, "second": 0}
